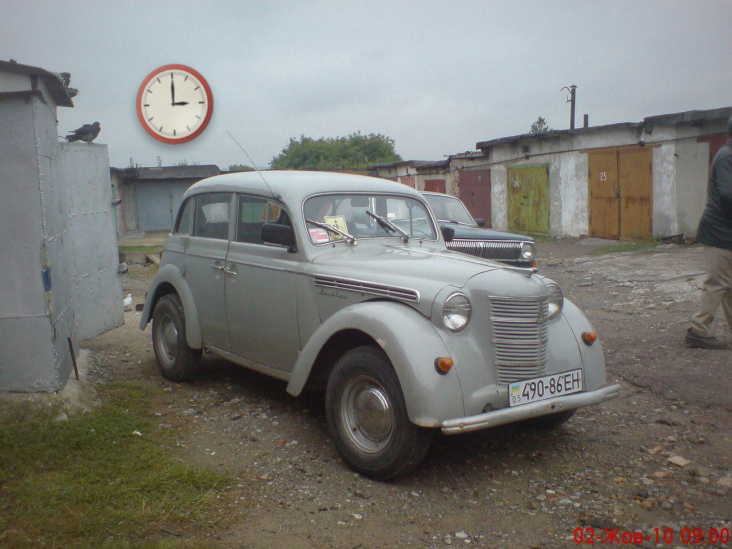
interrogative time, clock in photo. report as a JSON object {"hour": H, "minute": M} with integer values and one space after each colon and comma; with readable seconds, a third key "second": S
{"hour": 3, "minute": 0}
